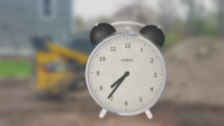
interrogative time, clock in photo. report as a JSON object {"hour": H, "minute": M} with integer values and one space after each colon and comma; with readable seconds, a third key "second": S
{"hour": 7, "minute": 36}
